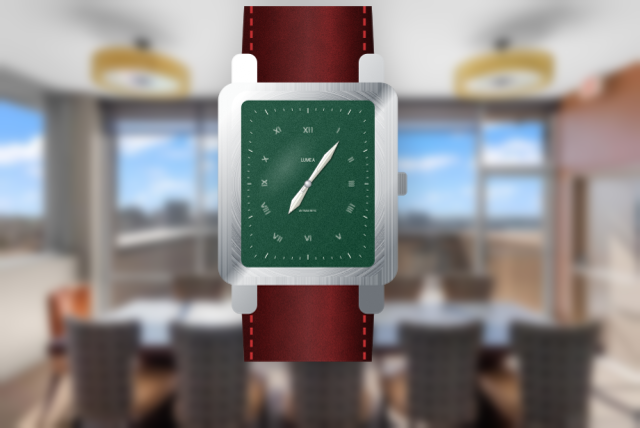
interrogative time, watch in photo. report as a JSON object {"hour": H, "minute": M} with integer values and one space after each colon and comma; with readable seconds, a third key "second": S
{"hour": 7, "minute": 6}
